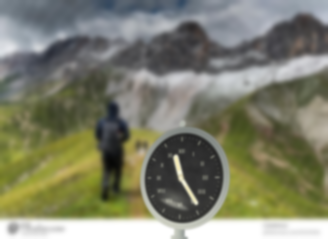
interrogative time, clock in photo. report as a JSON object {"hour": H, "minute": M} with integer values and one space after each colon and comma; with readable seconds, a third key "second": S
{"hour": 11, "minute": 24}
